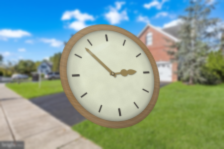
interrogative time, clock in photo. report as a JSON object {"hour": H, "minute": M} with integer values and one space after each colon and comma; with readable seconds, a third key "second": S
{"hour": 2, "minute": 53}
